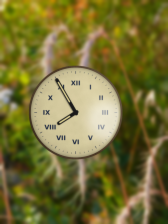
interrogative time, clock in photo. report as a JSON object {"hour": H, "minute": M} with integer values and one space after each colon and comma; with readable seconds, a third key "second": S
{"hour": 7, "minute": 55}
